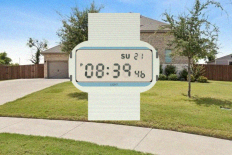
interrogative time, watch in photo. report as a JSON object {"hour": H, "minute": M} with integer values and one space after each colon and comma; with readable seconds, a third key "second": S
{"hour": 8, "minute": 39, "second": 46}
